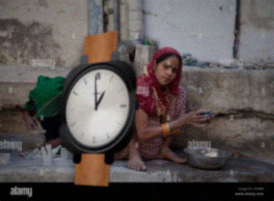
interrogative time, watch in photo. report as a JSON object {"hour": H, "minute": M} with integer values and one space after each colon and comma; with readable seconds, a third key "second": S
{"hour": 12, "minute": 59}
